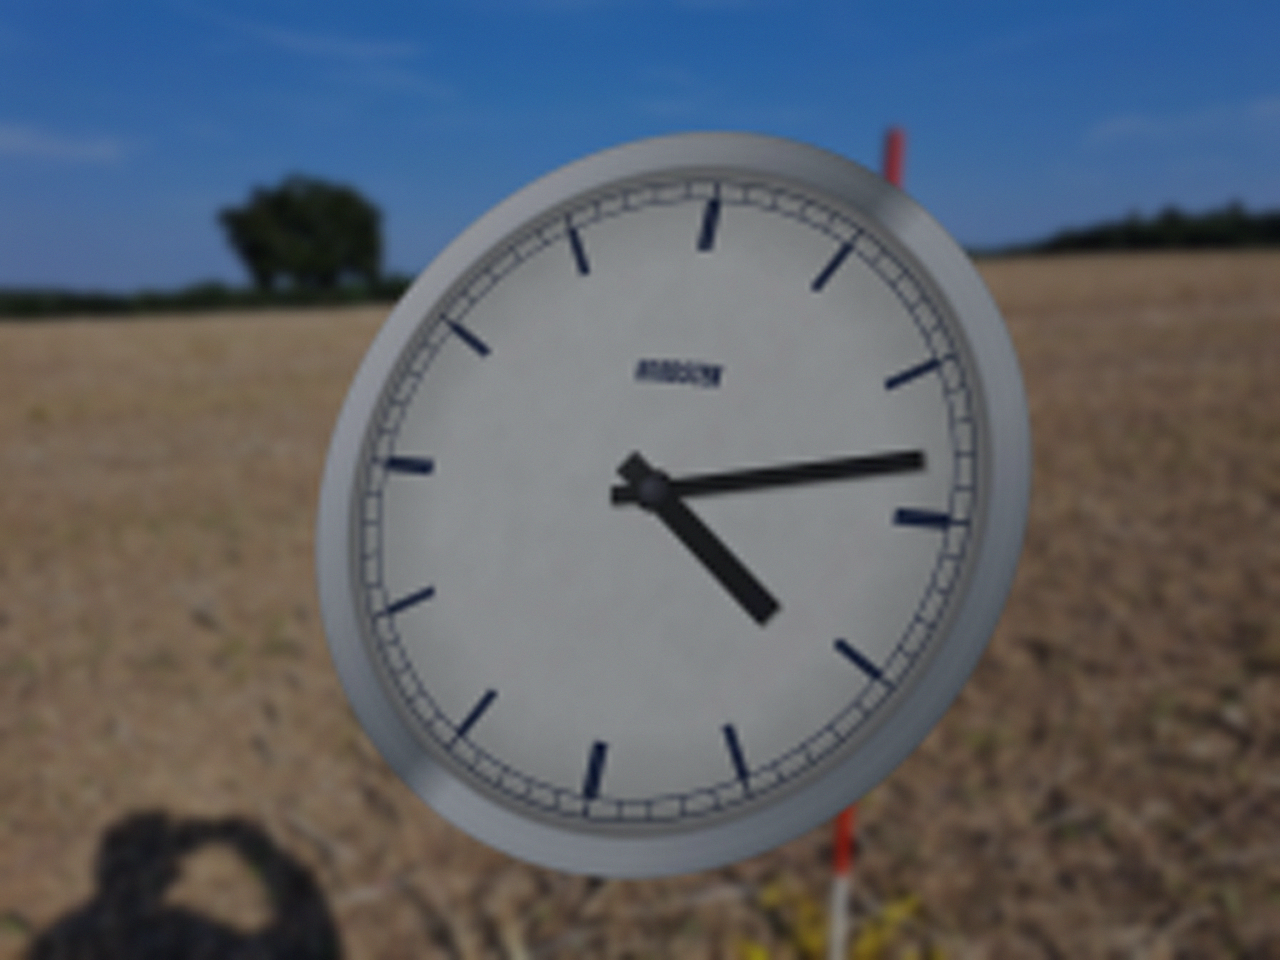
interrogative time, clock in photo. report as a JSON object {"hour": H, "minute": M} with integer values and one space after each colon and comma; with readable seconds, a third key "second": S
{"hour": 4, "minute": 13}
